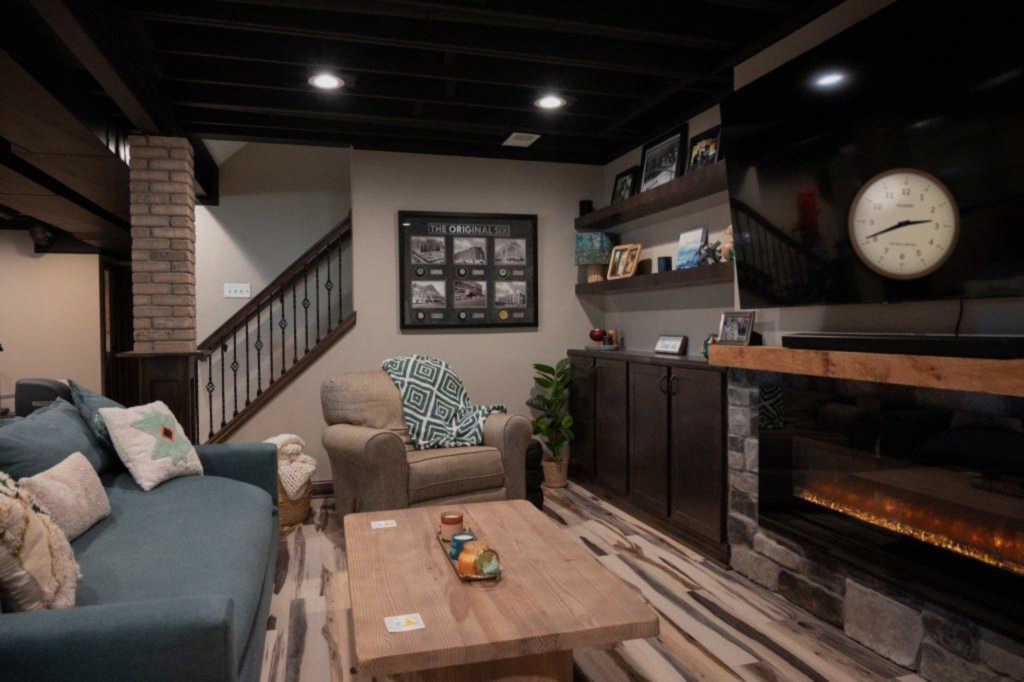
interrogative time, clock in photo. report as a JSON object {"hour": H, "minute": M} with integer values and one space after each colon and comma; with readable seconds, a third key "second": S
{"hour": 2, "minute": 41}
